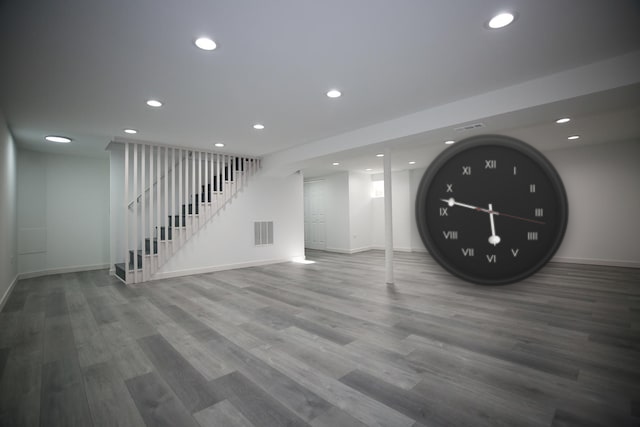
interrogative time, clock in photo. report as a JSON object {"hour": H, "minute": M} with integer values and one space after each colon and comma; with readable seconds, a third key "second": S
{"hour": 5, "minute": 47, "second": 17}
